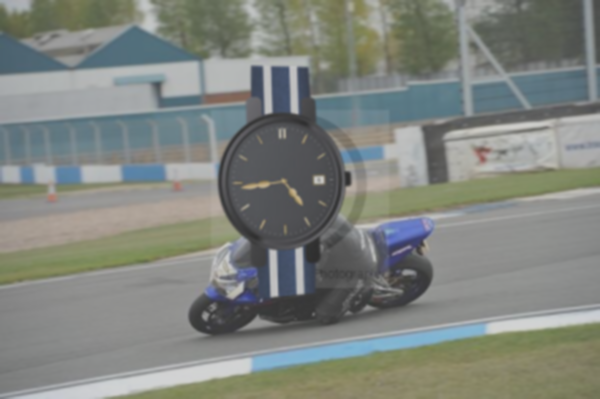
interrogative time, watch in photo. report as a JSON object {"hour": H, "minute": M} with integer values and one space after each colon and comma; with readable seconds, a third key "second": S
{"hour": 4, "minute": 44}
